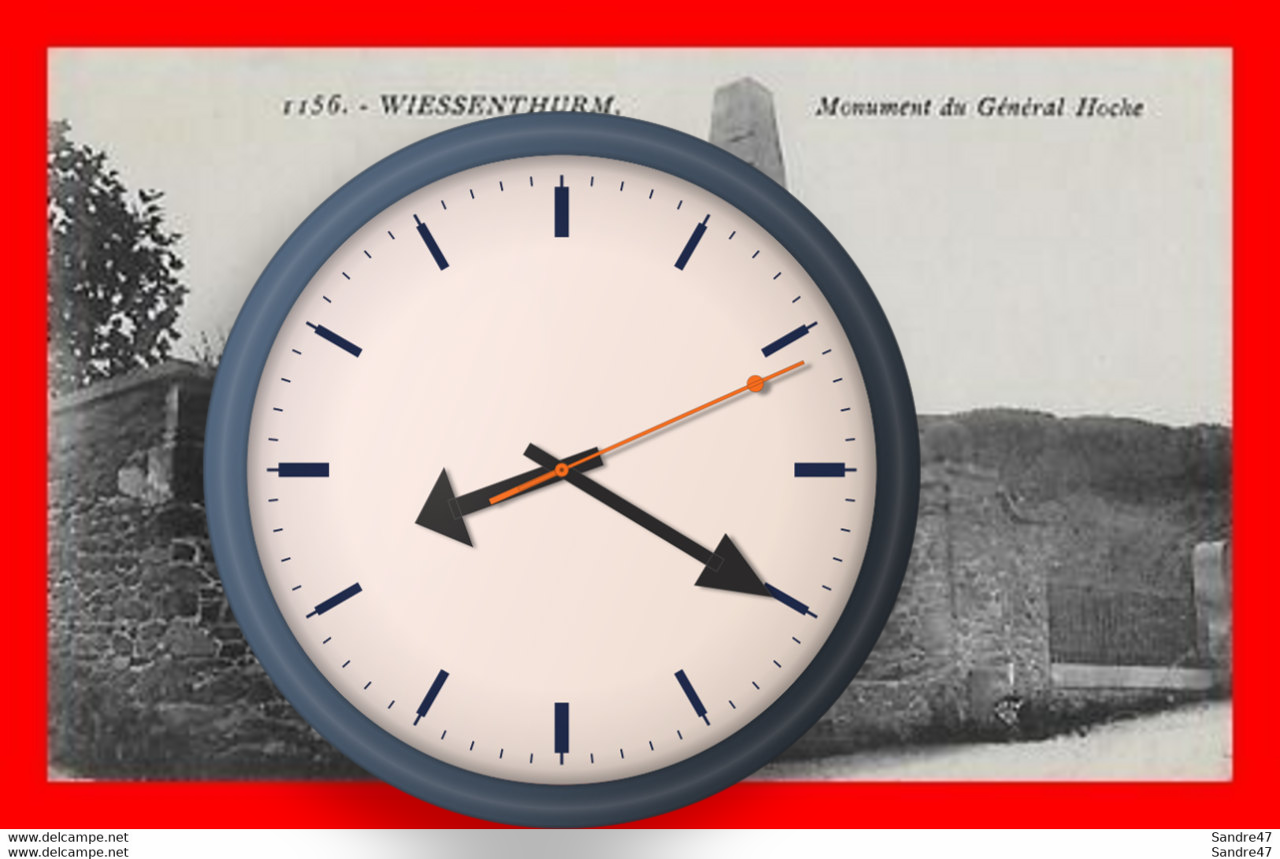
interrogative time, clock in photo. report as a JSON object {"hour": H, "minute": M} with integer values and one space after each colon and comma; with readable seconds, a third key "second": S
{"hour": 8, "minute": 20, "second": 11}
